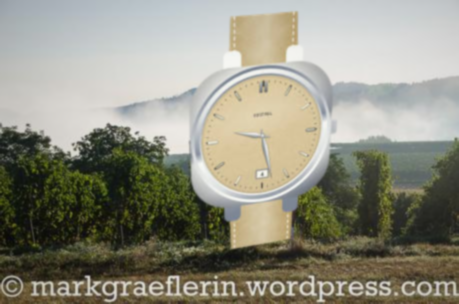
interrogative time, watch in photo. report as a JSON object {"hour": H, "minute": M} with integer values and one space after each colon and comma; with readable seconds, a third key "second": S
{"hour": 9, "minute": 28}
